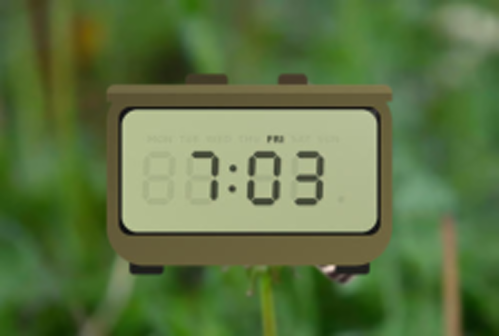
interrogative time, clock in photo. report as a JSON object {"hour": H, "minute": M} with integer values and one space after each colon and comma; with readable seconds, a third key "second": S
{"hour": 7, "minute": 3}
